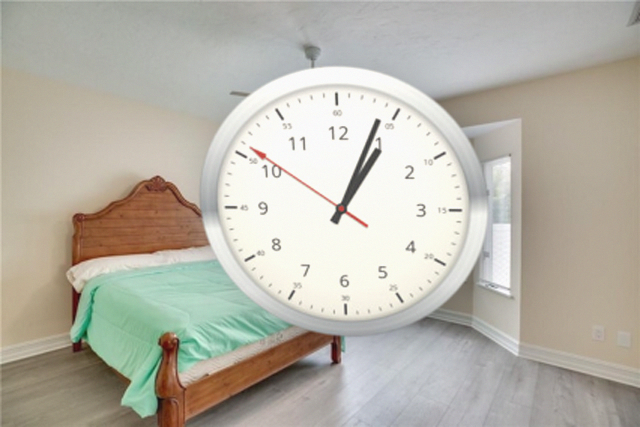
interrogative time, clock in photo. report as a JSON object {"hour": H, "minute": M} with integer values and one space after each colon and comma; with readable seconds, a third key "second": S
{"hour": 1, "minute": 3, "second": 51}
